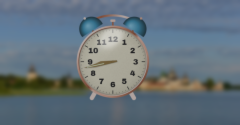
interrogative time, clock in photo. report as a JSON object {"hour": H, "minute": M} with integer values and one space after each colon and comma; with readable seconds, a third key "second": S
{"hour": 8, "minute": 43}
